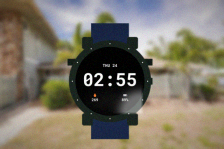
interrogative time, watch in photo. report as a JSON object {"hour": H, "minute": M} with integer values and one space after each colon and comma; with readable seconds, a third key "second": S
{"hour": 2, "minute": 55}
